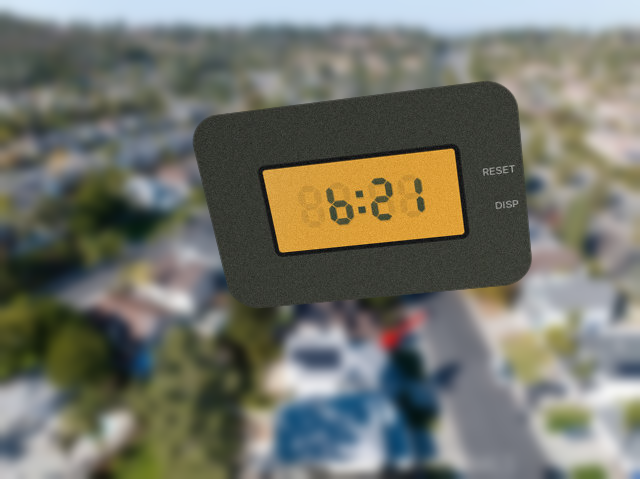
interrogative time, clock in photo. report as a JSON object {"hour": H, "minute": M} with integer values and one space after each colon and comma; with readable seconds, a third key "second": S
{"hour": 6, "minute": 21}
